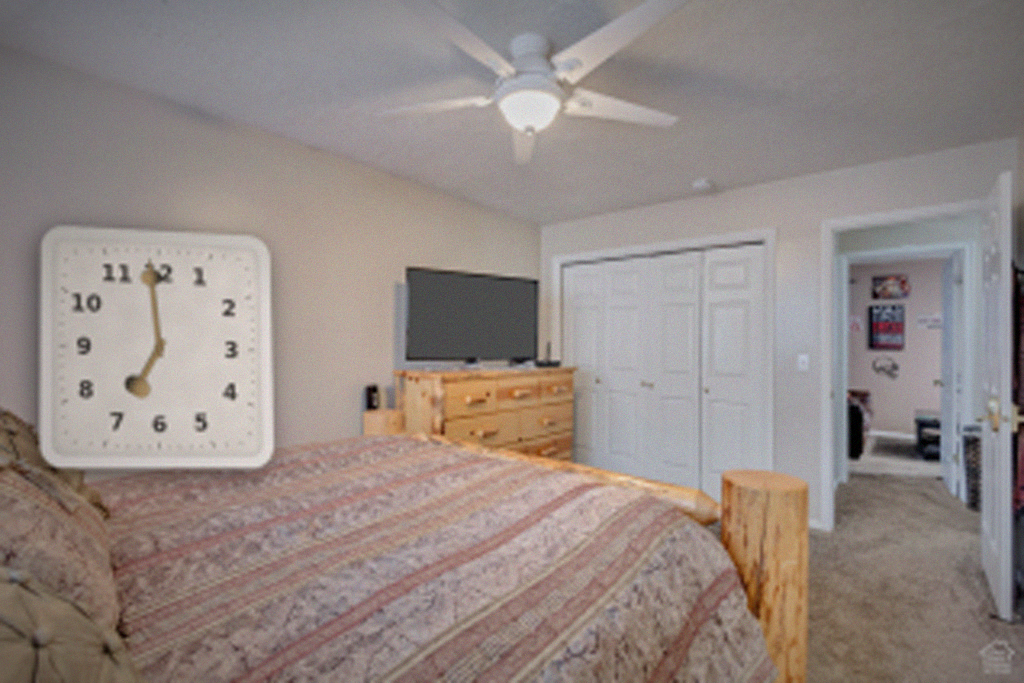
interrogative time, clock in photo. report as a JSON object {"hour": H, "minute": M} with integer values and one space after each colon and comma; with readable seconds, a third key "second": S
{"hour": 6, "minute": 59}
